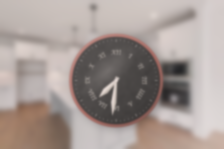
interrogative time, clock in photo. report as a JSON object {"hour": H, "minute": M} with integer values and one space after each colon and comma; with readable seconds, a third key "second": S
{"hour": 7, "minute": 31}
